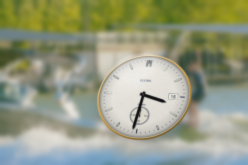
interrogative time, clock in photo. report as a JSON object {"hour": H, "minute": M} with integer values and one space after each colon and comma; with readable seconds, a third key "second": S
{"hour": 3, "minute": 31}
